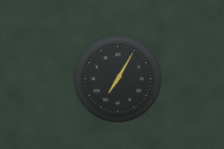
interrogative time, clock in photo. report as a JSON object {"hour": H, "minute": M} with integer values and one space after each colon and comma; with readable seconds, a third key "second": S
{"hour": 7, "minute": 5}
